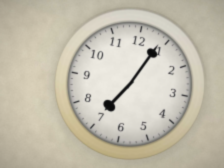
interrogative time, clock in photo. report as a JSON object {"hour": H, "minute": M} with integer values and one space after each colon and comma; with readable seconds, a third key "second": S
{"hour": 7, "minute": 4}
